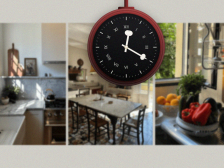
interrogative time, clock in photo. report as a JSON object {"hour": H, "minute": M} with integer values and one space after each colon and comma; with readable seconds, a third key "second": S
{"hour": 12, "minute": 20}
